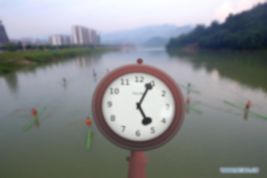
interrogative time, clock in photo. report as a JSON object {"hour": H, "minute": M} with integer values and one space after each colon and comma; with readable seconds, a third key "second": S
{"hour": 5, "minute": 4}
